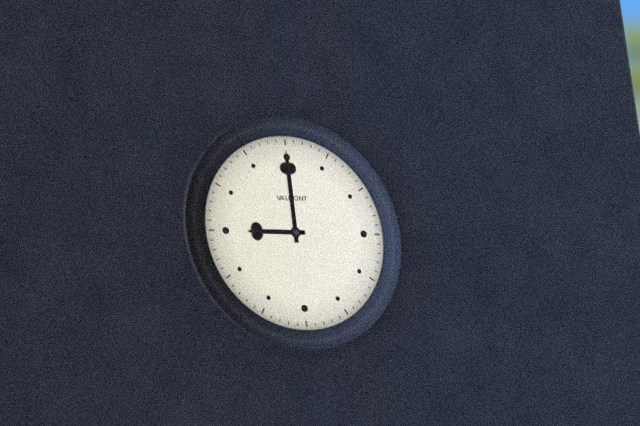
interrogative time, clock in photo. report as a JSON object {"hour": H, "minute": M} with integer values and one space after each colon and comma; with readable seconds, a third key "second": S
{"hour": 9, "minute": 0}
